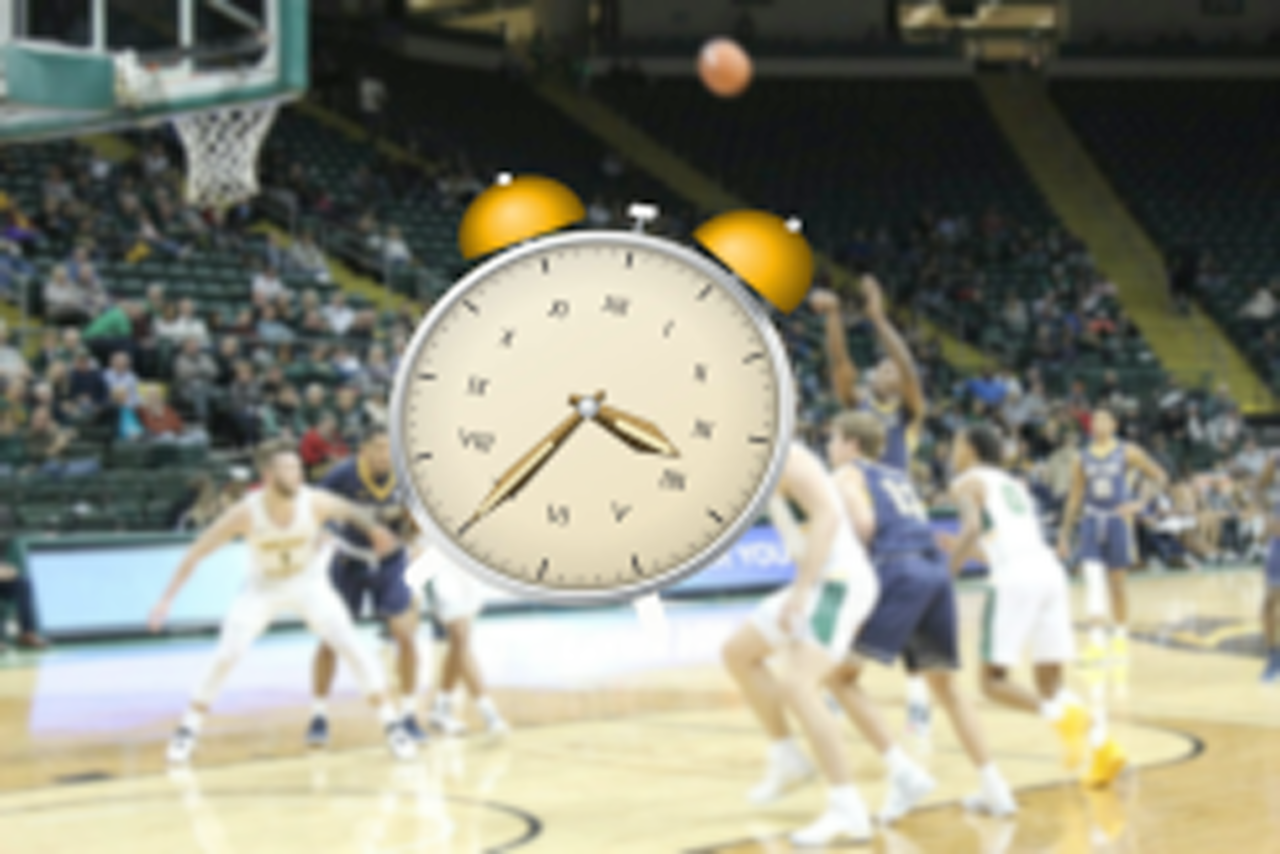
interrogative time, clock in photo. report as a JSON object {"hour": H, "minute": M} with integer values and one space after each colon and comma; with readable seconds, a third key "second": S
{"hour": 3, "minute": 35}
